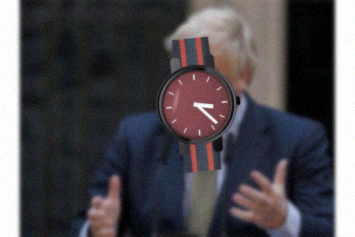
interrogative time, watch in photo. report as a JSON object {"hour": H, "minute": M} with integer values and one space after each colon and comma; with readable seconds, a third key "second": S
{"hour": 3, "minute": 23}
